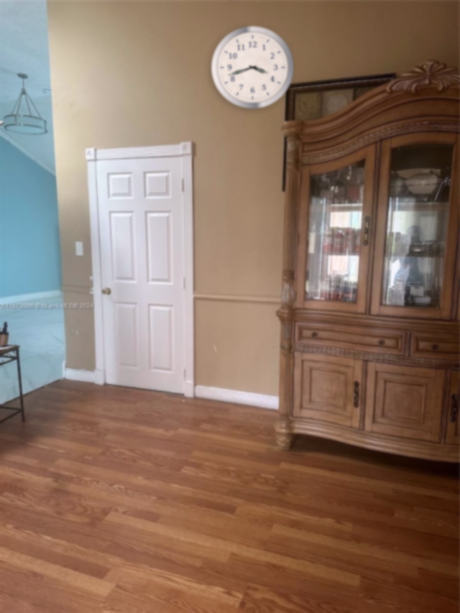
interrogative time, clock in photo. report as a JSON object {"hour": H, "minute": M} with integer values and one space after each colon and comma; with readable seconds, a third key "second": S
{"hour": 3, "minute": 42}
